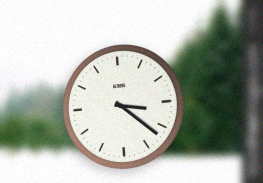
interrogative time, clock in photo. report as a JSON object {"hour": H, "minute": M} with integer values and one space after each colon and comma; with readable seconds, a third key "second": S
{"hour": 3, "minute": 22}
